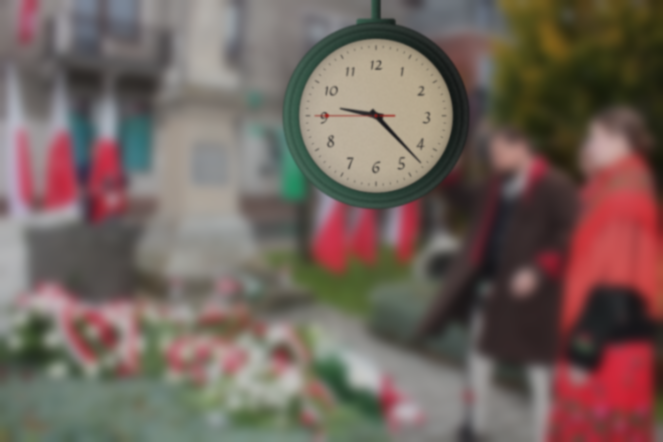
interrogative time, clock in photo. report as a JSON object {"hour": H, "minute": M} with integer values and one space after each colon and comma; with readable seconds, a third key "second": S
{"hour": 9, "minute": 22, "second": 45}
